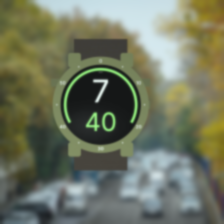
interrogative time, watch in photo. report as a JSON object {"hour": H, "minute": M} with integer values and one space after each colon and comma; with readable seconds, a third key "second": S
{"hour": 7, "minute": 40}
